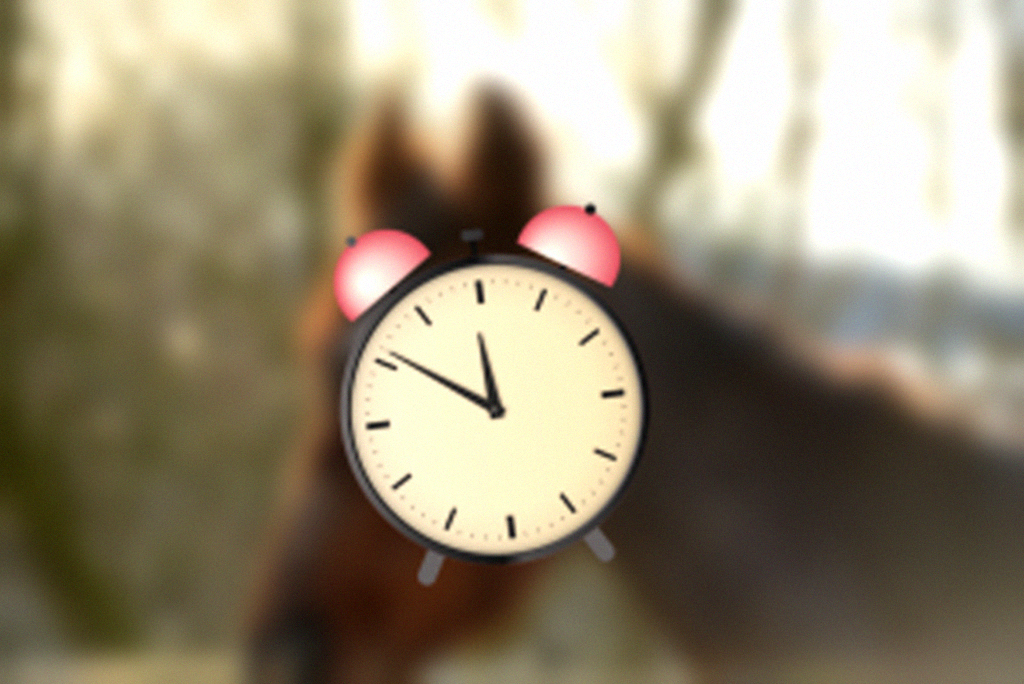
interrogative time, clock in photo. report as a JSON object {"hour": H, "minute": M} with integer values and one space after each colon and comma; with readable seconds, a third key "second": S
{"hour": 11, "minute": 51}
